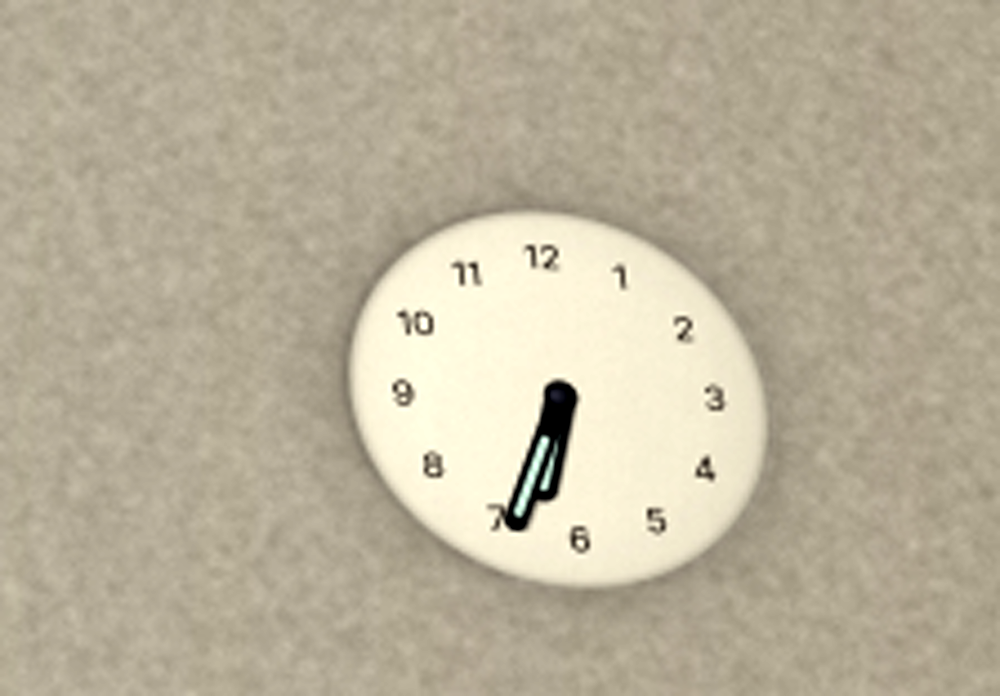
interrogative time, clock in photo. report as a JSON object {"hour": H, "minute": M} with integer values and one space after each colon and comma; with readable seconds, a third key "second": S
{"hour": 6, "minute": 34}
